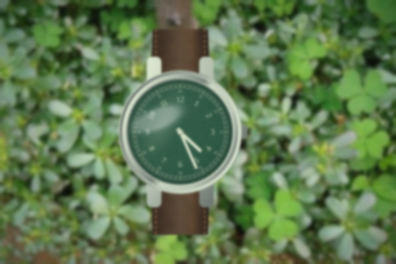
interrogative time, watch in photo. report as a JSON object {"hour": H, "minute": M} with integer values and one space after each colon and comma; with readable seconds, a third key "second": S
{"hour": 4, "minute": 26}
